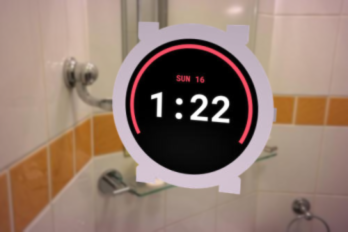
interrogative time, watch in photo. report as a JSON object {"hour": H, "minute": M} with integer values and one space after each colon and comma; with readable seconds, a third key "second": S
{"hour": 1, "minute": 22}
